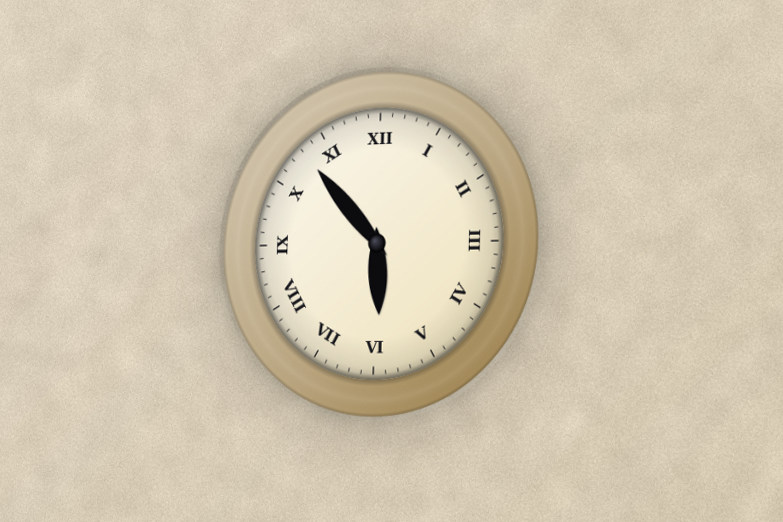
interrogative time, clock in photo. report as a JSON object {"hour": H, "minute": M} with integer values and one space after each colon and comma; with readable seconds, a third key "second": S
{"hour": 5, "minute": 53}
